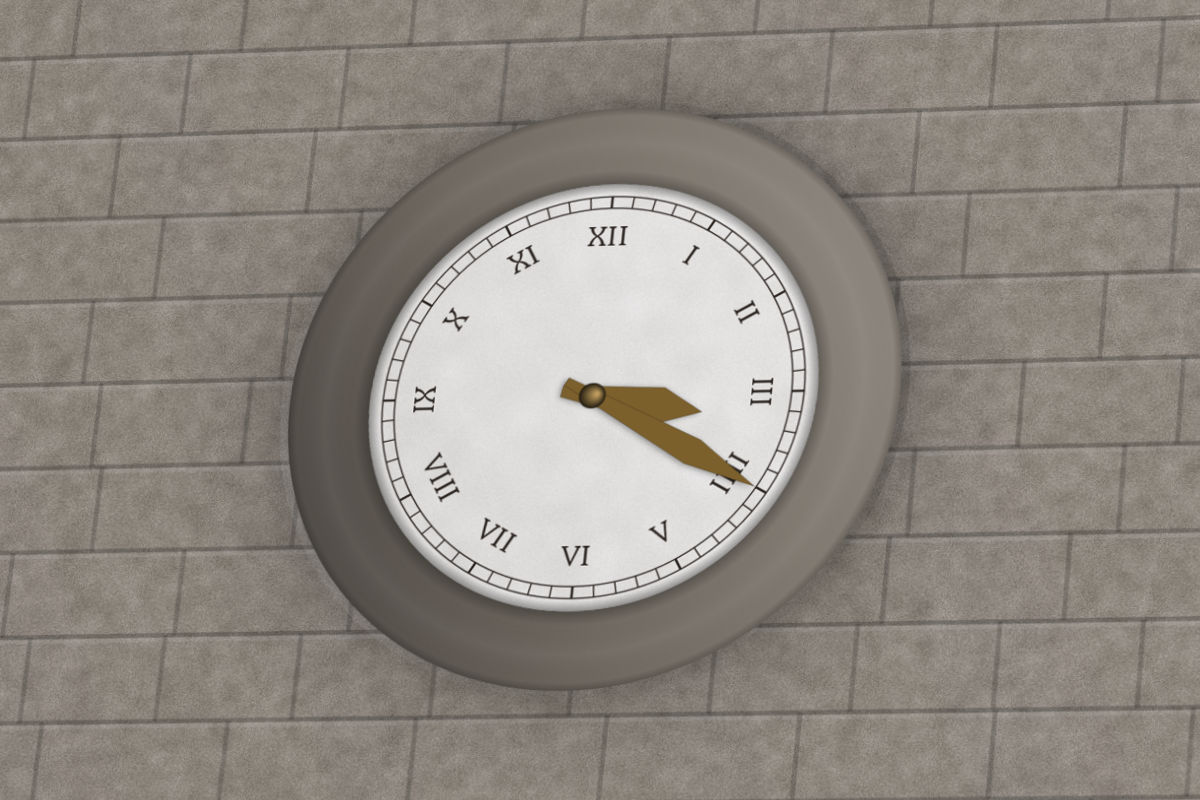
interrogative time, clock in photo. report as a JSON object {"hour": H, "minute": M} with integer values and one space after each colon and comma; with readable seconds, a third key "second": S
{"hour": 3, "minute": 20}
